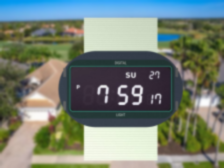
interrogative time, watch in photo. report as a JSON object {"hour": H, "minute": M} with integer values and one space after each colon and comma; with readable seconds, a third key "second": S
{"hour": 7, "minute": 59, "second": 17}
